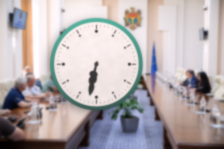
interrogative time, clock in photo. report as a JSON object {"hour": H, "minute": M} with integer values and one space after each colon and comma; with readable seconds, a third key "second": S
{"hour": 6, "minute": 32}
